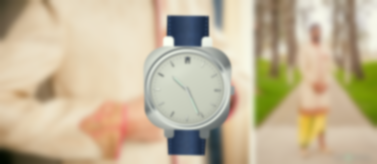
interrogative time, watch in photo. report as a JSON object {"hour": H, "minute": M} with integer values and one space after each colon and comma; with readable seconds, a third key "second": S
{"hour": 10, "minute": 26}
